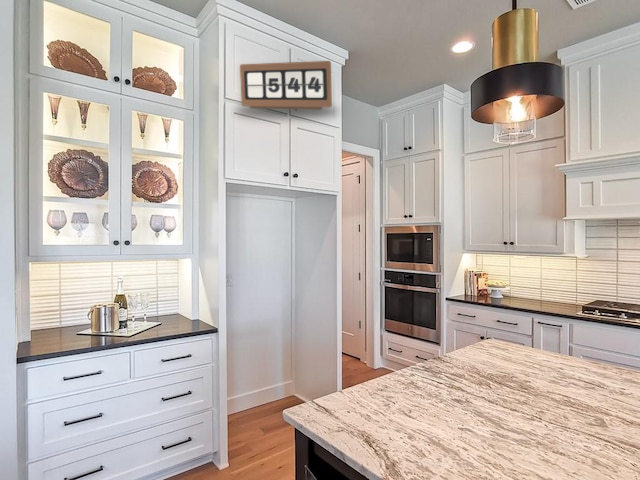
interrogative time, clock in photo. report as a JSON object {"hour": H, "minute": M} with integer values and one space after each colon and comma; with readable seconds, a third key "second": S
{"hour": 5, "minute": 44}
